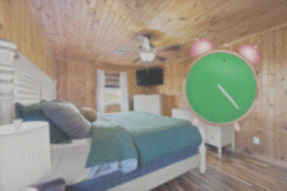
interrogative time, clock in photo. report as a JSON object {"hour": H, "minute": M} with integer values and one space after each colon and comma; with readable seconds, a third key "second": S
{"hour": 4, "minute": 22}
